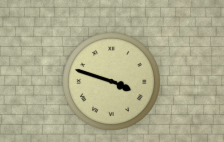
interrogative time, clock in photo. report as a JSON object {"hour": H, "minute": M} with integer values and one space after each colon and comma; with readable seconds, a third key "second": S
{"hour": 3, "minute": 48}
